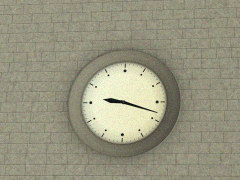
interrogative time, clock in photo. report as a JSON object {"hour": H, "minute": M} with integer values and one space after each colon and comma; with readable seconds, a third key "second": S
{"hour": 9, "minute": 18}
